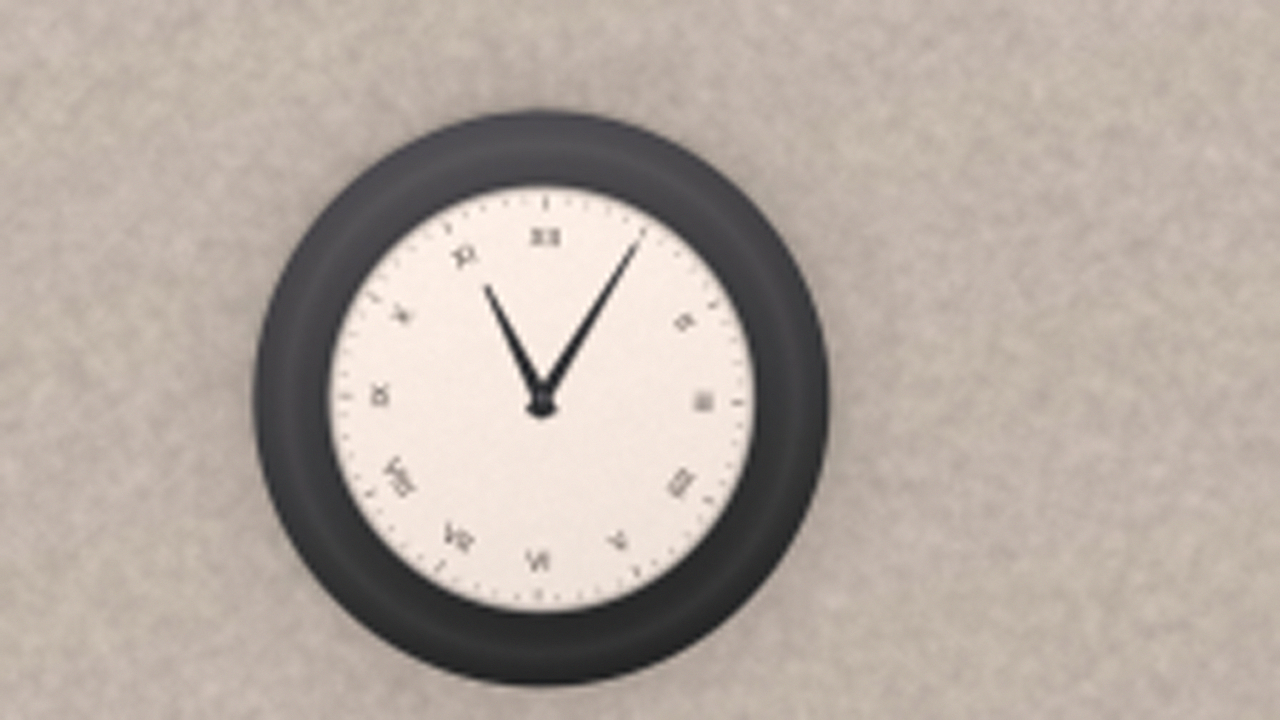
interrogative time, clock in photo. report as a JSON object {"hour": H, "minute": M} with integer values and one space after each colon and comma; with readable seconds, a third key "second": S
{"hour": 11, "minute": 5}
